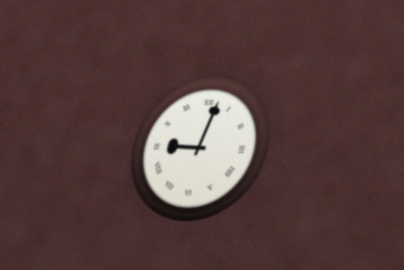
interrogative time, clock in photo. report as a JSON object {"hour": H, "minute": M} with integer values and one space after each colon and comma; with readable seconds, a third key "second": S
{"hour": 9, "minute": 2}
